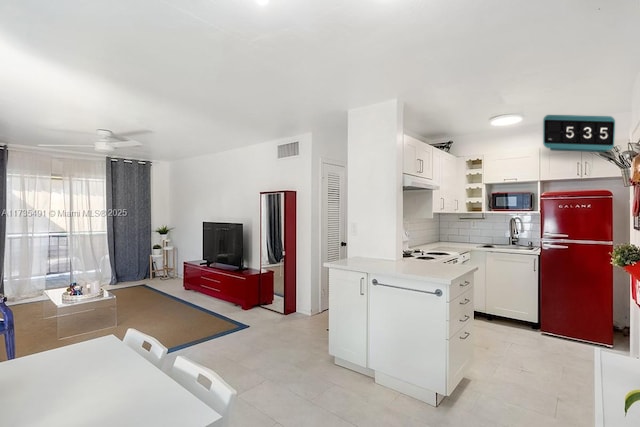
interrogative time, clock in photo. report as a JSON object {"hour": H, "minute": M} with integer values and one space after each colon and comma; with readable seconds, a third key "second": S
{"hour": 5, "minute": 35}
